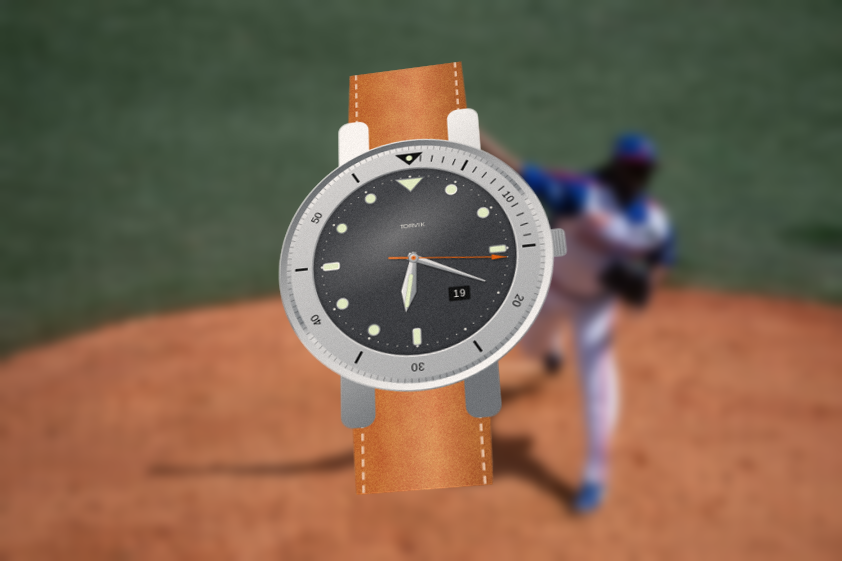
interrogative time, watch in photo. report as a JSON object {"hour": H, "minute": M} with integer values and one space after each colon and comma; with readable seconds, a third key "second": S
{"hour": 6, "minute": 19, "second": 16}
